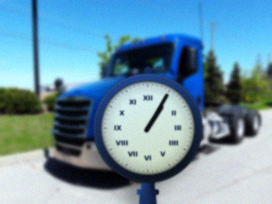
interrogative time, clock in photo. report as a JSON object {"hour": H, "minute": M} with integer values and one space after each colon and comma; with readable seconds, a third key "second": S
{"hour": 1, "minute": 5}
